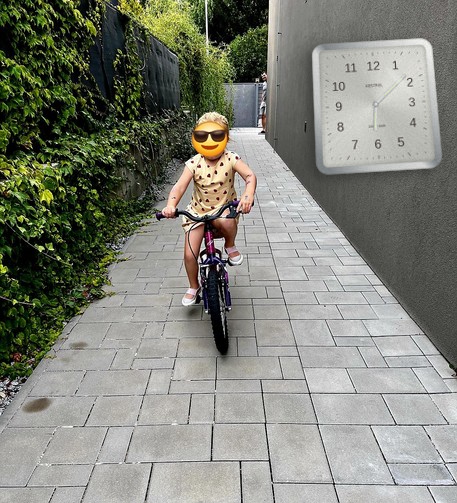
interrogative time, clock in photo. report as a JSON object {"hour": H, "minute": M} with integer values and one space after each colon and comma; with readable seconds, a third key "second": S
{"hour": 6, "minute": 8}
